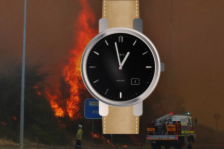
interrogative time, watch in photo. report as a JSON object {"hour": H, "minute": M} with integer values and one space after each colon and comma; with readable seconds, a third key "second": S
{"hour": 12, "minute": 58}
